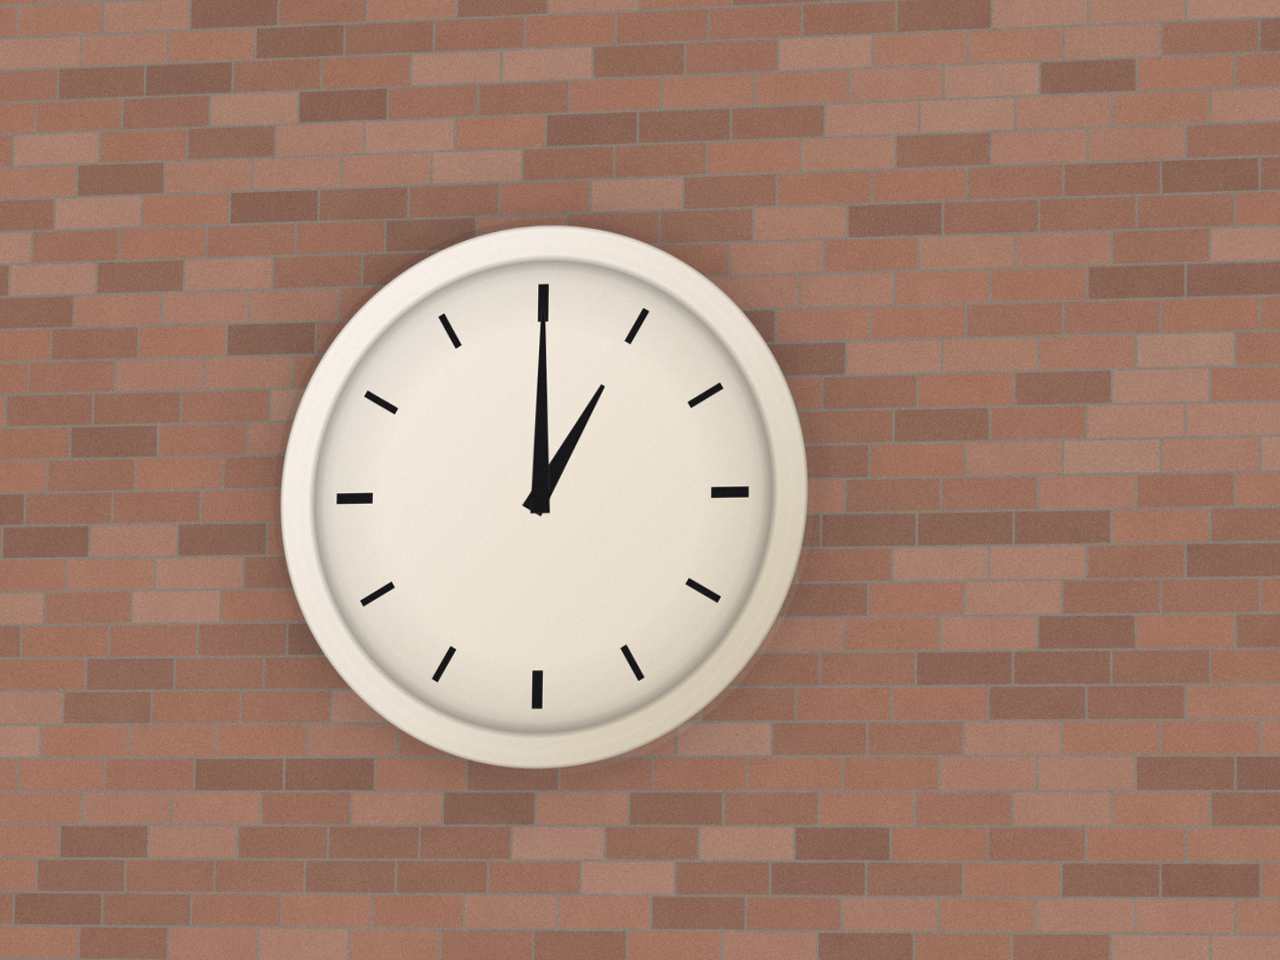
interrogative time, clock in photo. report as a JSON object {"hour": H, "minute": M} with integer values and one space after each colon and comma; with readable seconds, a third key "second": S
{"hour": 1, "minute": 0}
